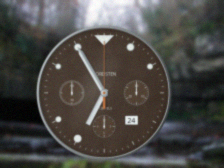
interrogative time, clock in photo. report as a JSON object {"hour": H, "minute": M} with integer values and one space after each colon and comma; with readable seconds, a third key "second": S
{"hour": 6, "minute": 55}
